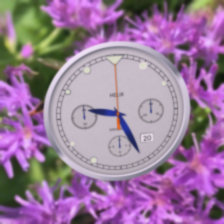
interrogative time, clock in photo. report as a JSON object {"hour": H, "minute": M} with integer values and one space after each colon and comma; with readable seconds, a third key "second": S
{"hour": 9, "minute": 26}
